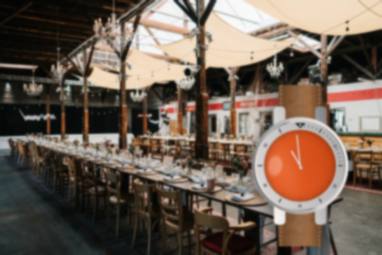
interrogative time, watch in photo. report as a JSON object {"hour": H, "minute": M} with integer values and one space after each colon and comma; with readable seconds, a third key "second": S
{"hour": 10, "minute": 59}
